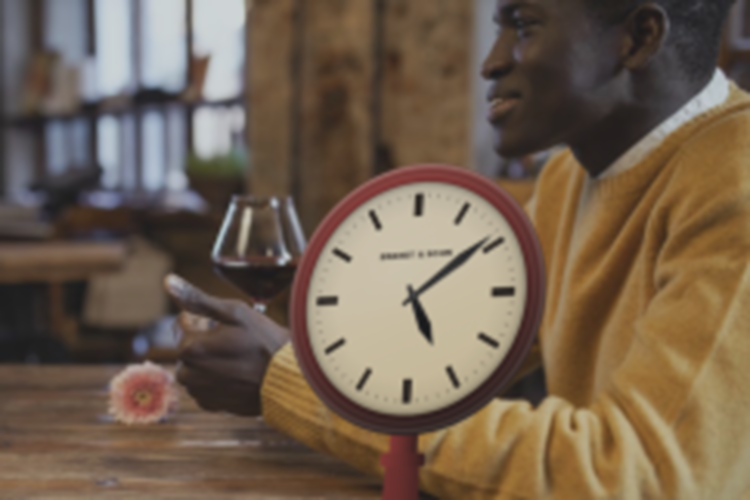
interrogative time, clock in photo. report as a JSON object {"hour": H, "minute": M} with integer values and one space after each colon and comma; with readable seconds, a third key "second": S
{"hour": 5, "minute": 9}
